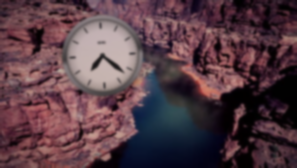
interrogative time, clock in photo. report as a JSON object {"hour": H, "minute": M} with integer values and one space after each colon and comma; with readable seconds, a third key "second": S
{"hour": 7, "minute": 22}
